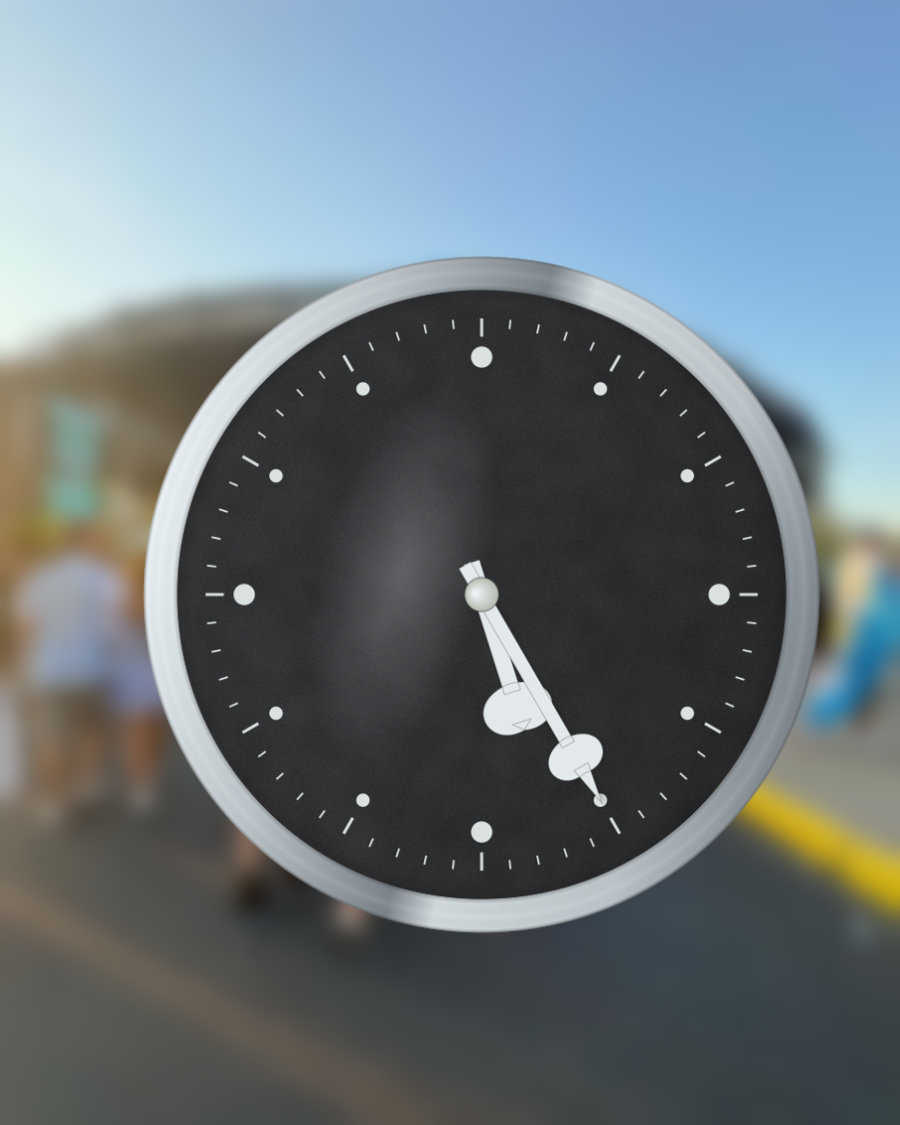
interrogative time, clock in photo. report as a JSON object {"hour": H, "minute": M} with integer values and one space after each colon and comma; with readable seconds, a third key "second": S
{"hour": 5, "minute": 25}
